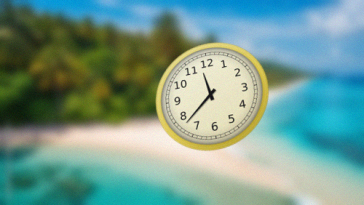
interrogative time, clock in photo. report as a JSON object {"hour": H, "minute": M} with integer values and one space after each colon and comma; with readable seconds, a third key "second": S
{"hour": 11, "minute": 38}
